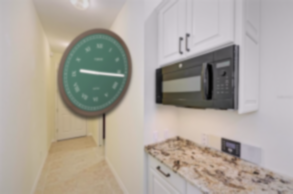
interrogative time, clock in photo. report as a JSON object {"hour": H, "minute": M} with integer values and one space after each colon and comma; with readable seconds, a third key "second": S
{"hour": 9, "minute": 16}
